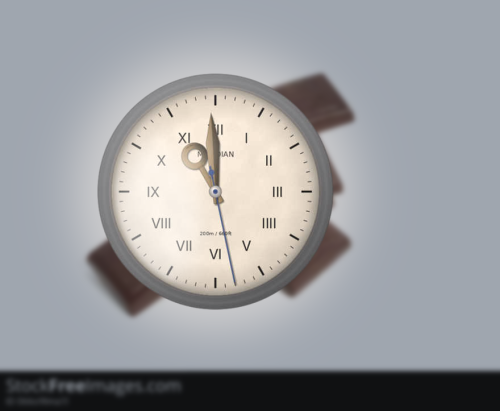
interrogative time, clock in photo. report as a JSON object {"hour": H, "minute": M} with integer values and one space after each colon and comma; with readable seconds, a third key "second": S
{"hour": 10, "minute": 59, "second": 28}
